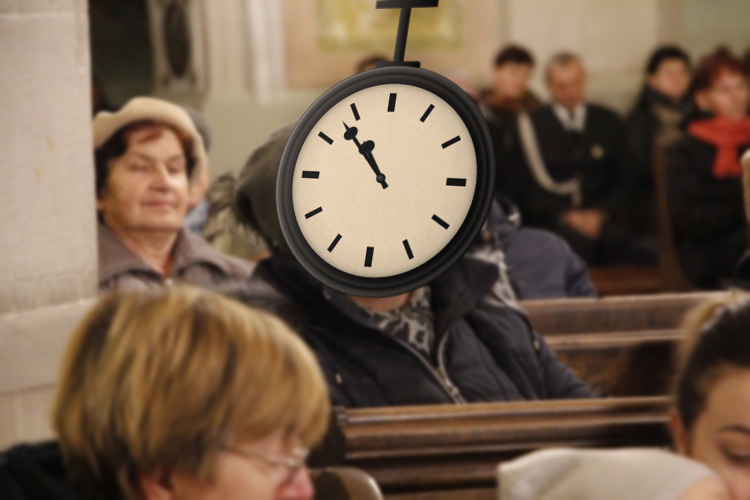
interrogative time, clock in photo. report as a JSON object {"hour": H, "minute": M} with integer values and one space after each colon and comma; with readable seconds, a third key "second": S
{"hour": 10, "minute": 53}
